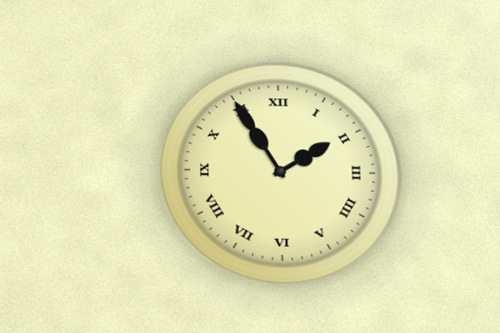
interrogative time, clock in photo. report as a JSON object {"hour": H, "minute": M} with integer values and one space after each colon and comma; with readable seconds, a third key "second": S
{"hour": 1, "minute": 55}
